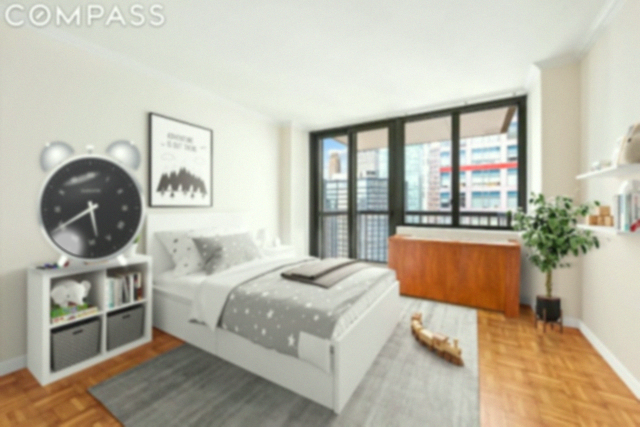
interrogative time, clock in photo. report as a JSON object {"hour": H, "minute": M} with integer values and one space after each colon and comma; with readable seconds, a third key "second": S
{"hour": 5, "minute": 40}
